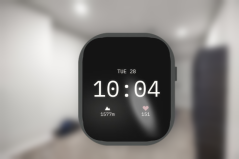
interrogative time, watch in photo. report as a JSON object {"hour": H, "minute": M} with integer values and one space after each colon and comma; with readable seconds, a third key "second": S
{"hour": 10, "minute": 4}
